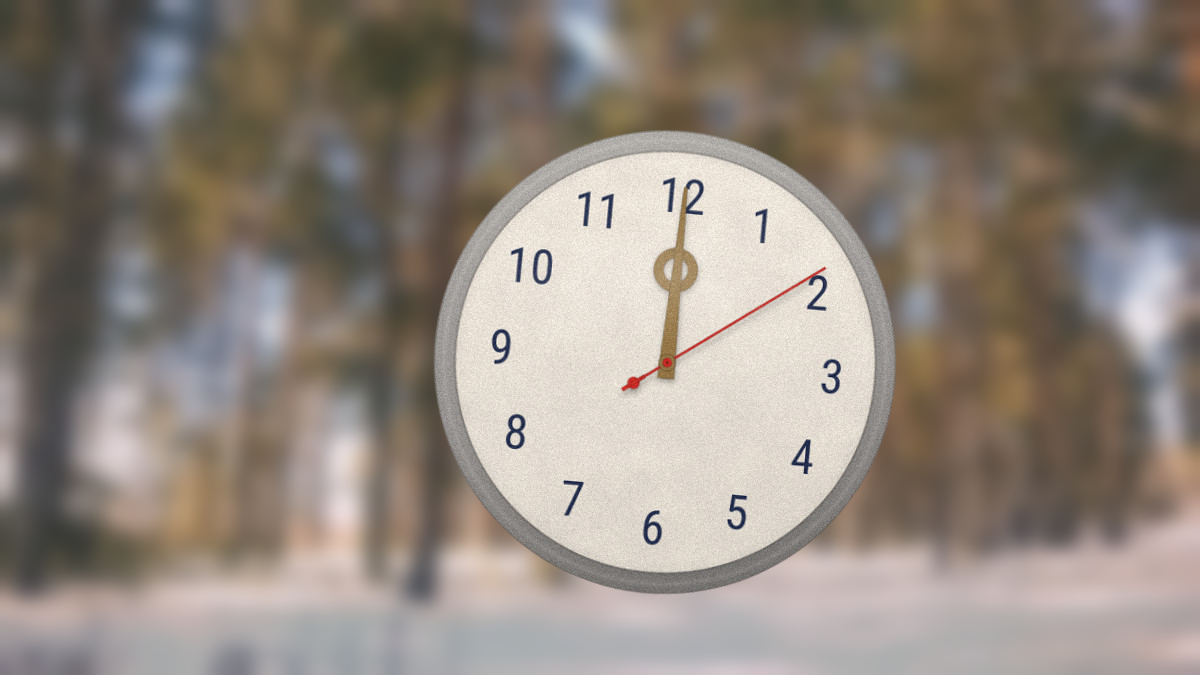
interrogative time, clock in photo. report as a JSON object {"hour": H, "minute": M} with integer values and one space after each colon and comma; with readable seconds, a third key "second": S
{"hour": 12, "minute": 0, "second": 9}
